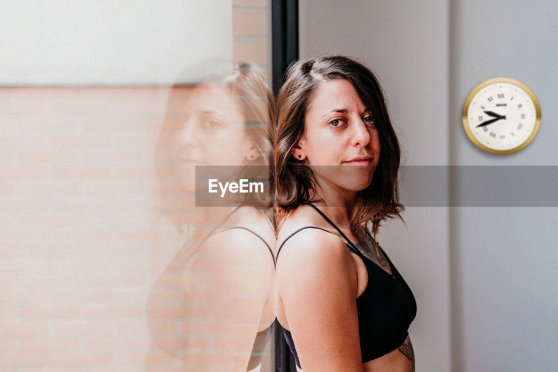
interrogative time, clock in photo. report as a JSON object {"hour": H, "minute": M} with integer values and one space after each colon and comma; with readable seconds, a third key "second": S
{"hour": 9, "minute": 42}
